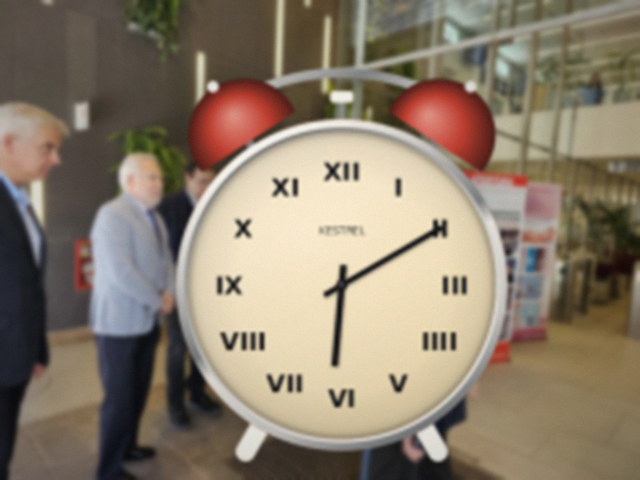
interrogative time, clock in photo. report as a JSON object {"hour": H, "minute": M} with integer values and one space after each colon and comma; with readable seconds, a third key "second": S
{"hour": 6, "minute": 10}
